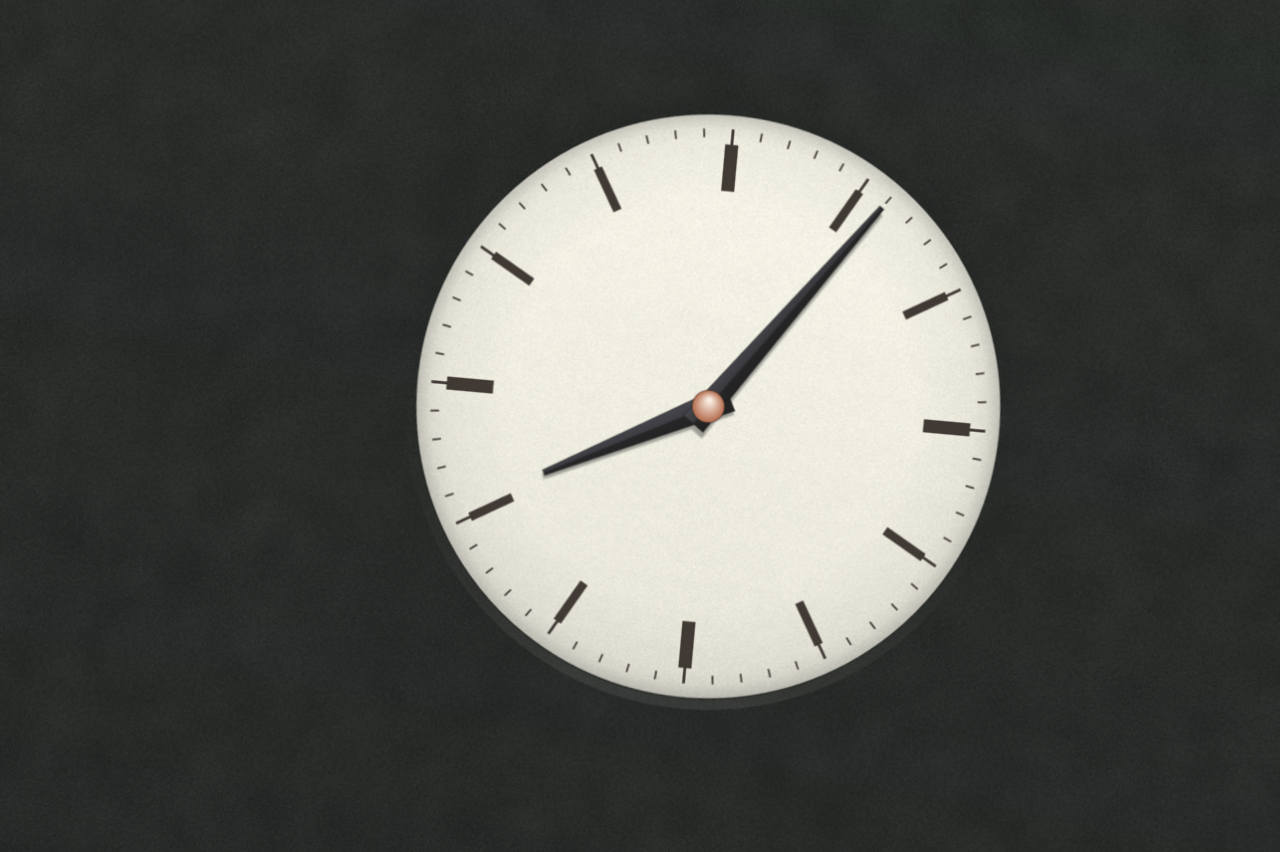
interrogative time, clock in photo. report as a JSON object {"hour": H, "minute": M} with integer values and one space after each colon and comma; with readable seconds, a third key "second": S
{"hour": 8, "minute": 6}
